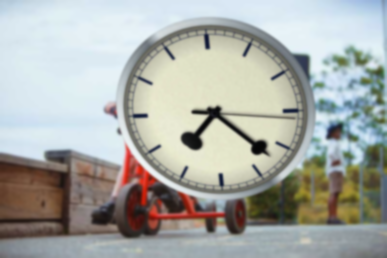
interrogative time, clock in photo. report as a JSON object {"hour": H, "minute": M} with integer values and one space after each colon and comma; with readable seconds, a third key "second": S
{"hour": 7, "minute": 22, "second": 16}
